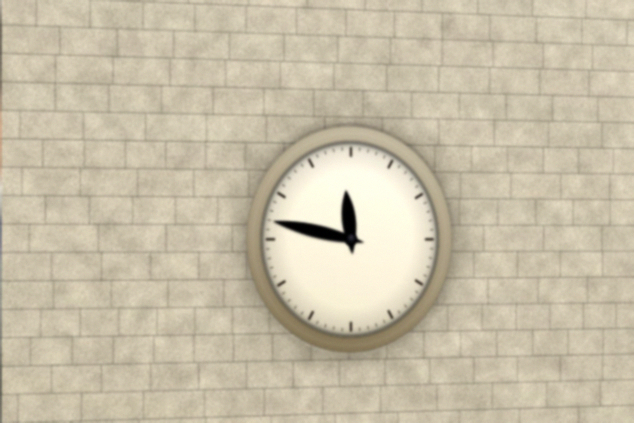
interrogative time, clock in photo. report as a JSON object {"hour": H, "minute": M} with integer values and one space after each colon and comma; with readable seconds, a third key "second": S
{"hour": 11, "minute": 47}
